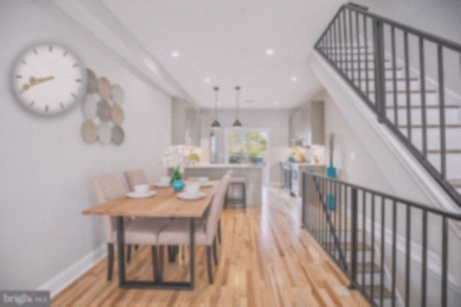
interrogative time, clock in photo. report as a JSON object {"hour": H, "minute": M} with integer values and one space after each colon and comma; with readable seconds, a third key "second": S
{"hour": 8, "minute": 41}
